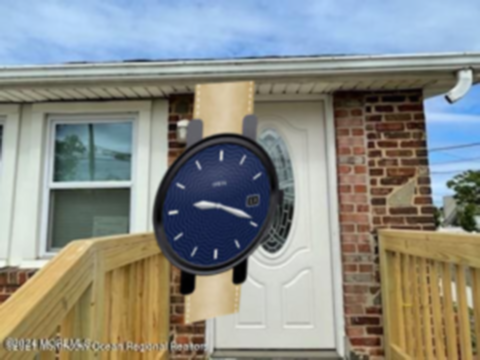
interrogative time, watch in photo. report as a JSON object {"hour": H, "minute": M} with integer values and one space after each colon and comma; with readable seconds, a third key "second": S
{"hour": 9, "minute": 19}
